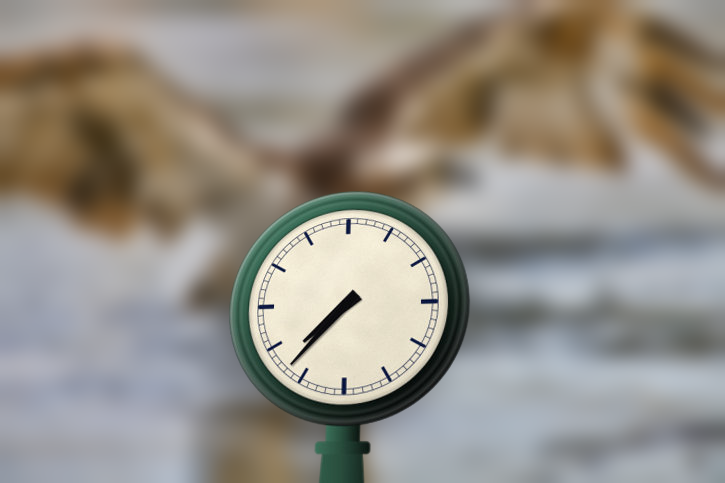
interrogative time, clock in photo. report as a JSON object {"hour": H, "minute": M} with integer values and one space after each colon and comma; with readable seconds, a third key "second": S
{"hour": 7, "minute": 37}
